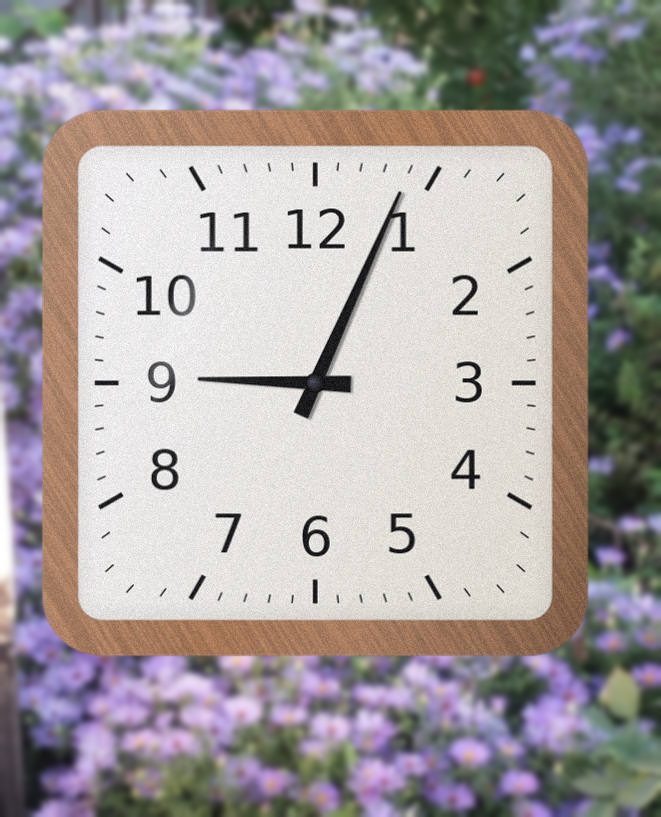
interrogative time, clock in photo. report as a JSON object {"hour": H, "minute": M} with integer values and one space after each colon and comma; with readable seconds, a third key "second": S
{"hour": 9, "minute": 4}
